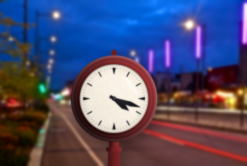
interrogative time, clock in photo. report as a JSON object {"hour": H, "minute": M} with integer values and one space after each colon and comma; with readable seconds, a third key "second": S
{"hour": 4, "minute": 18}
